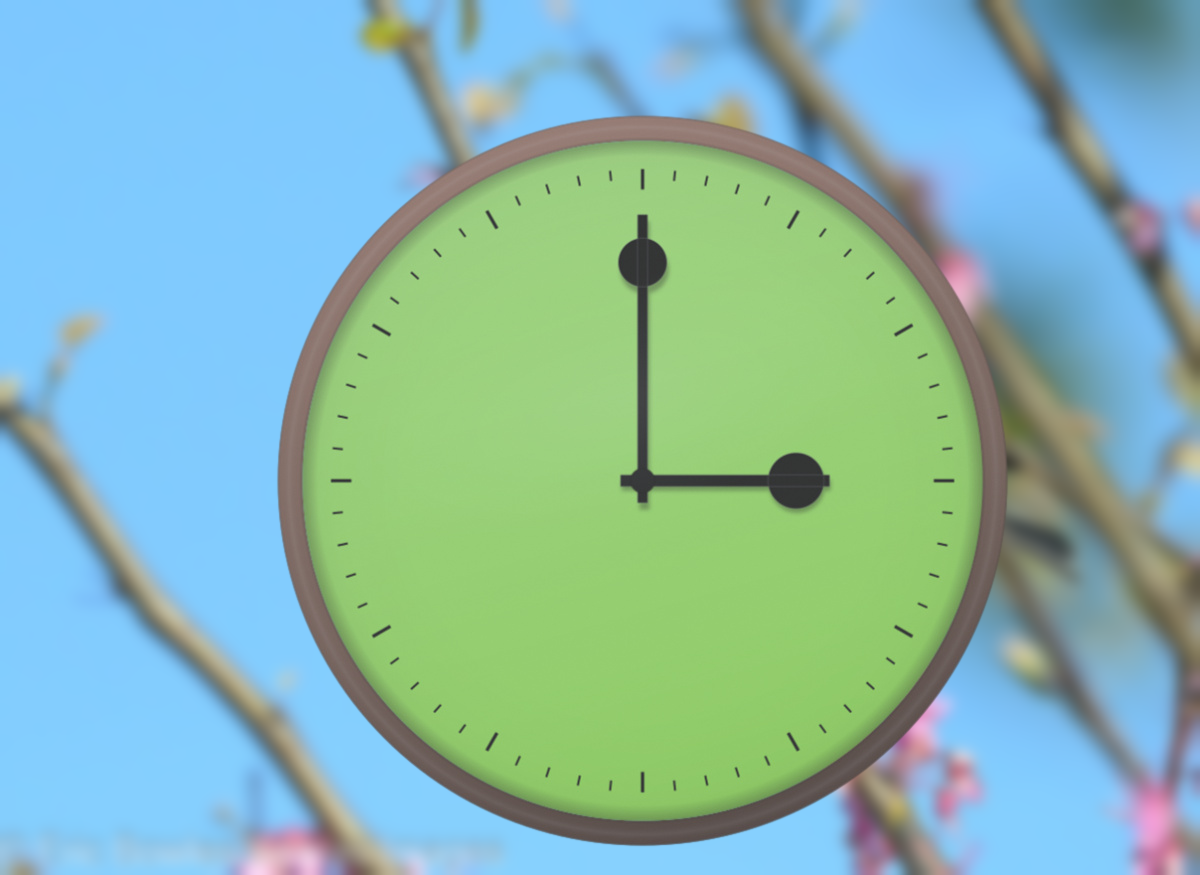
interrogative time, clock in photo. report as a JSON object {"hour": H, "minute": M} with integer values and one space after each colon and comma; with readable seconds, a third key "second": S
{"hour": 3, "minute": 0}
